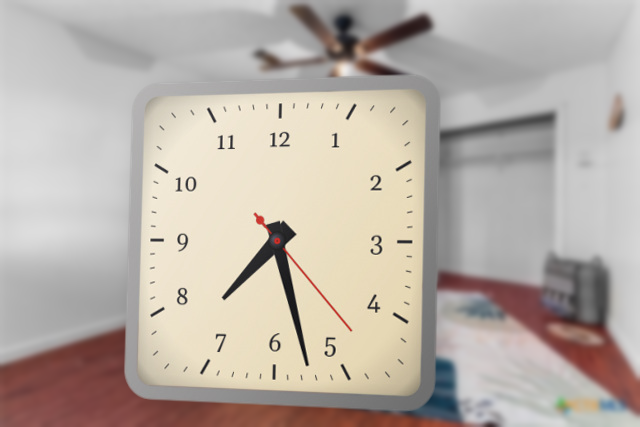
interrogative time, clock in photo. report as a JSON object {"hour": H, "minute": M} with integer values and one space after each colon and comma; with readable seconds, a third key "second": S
{"hour": 7, "minute": 27, "second": 23}
